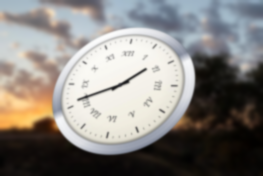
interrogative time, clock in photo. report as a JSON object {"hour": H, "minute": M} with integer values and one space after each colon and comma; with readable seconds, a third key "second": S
{"hour": 1, "minute": 41}
